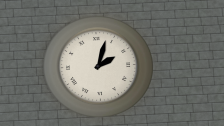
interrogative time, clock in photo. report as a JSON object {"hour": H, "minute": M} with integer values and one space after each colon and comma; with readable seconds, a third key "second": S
{"hour": 2, "minute": 3}
